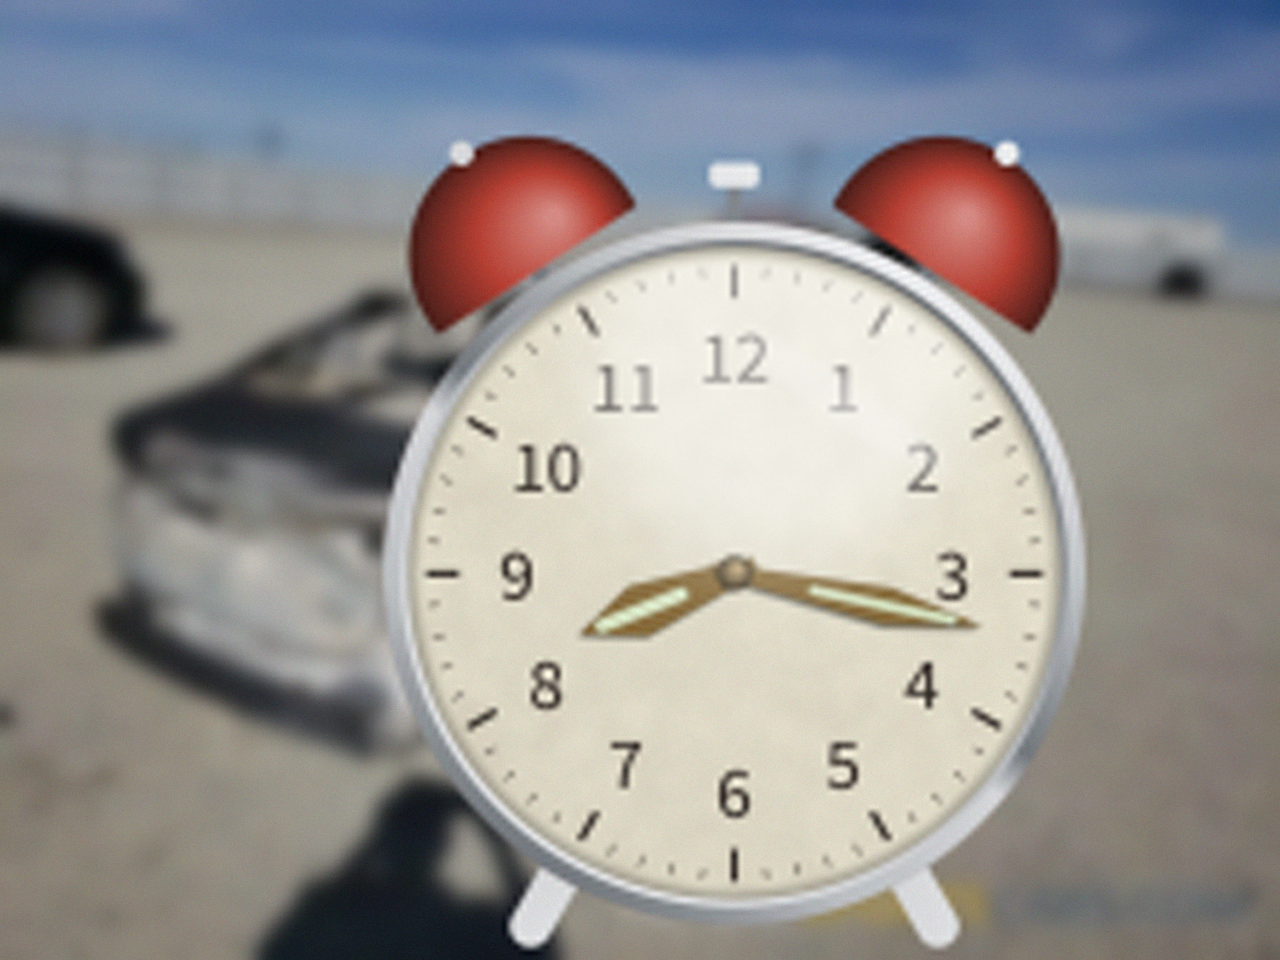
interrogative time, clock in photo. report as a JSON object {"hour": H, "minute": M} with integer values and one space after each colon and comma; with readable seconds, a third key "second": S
{"hour": 8, "minute": 17}
